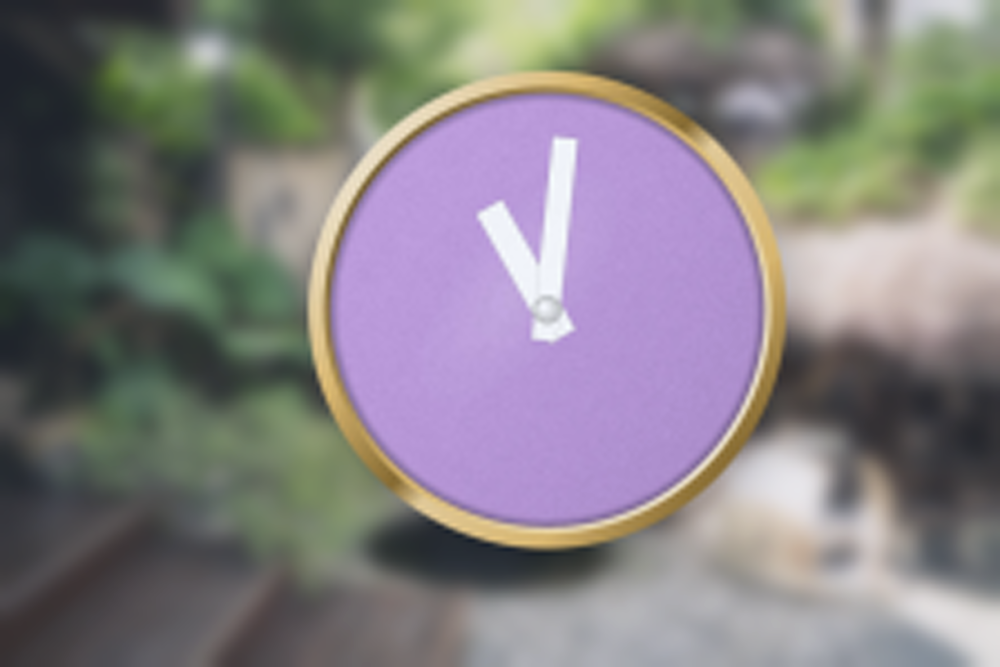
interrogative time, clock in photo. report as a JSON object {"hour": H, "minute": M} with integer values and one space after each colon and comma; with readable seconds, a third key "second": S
{"hour": 11, "minute": 1}
